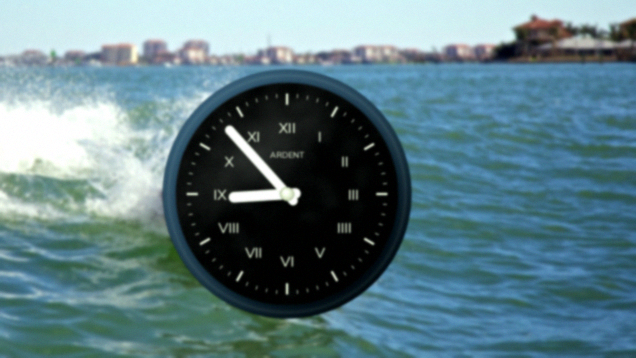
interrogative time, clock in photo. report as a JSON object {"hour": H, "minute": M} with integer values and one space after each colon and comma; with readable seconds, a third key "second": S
{"hour": 8, "minute": 53}
